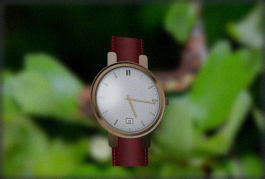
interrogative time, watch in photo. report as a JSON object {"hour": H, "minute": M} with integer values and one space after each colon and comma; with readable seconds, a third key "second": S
{"hour": 5, "minute": 16}
